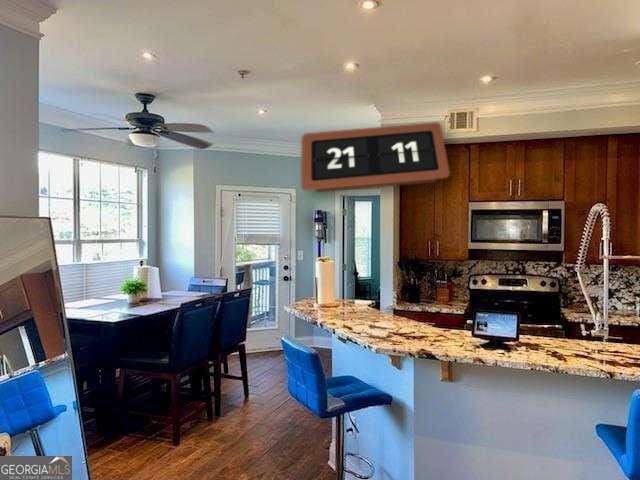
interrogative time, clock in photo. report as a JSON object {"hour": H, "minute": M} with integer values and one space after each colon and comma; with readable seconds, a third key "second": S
{"hour": 21, "minute": 11}
